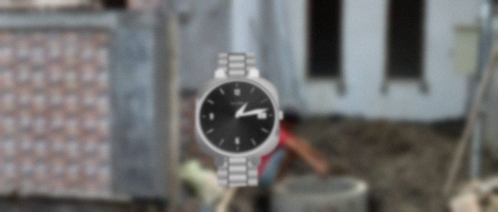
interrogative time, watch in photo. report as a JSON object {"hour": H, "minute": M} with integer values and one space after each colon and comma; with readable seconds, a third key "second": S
{"hour": 1, "minute": 13}
